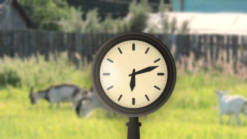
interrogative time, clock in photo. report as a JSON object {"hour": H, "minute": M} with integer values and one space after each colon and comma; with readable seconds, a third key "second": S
{"hour": 6, "minute": 12}
